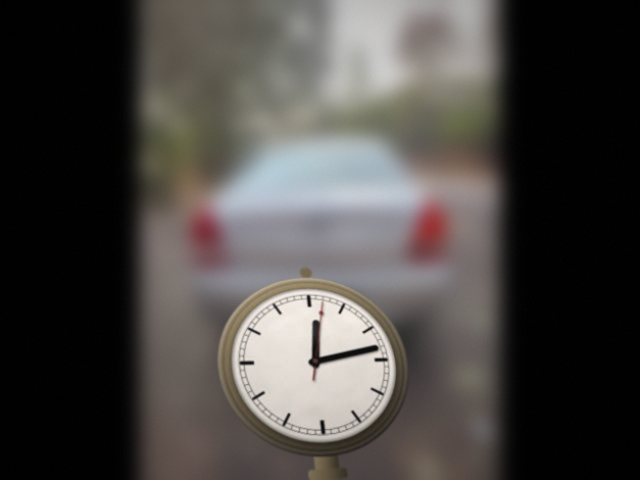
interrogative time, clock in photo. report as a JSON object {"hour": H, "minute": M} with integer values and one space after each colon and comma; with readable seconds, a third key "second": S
{"hour": 12, "minute": 13, "second": 2}
